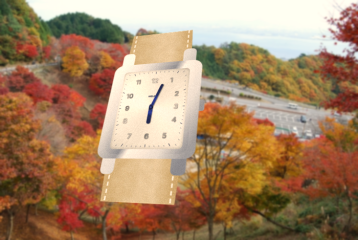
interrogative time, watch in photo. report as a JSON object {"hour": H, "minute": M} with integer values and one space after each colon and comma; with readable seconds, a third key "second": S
{"hour": 6, "minute": 3}
